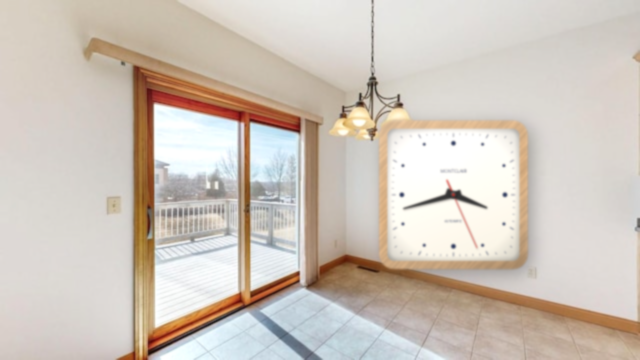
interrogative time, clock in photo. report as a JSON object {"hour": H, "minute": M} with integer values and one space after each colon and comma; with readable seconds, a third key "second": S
{"hour": 3, "minute": 42, "second": 26}
